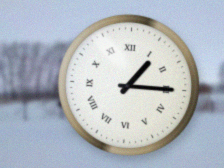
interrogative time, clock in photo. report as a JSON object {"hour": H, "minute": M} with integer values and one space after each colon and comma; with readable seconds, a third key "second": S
{"hour": 1, "minute": 15}
